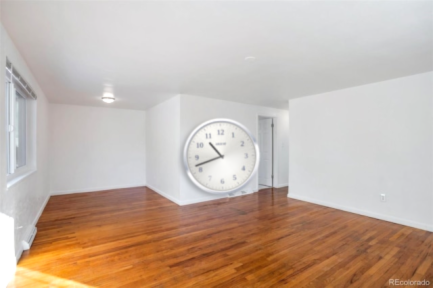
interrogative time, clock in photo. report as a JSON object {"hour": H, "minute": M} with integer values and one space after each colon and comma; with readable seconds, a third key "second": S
{"hour": 10, "minute": 42}
